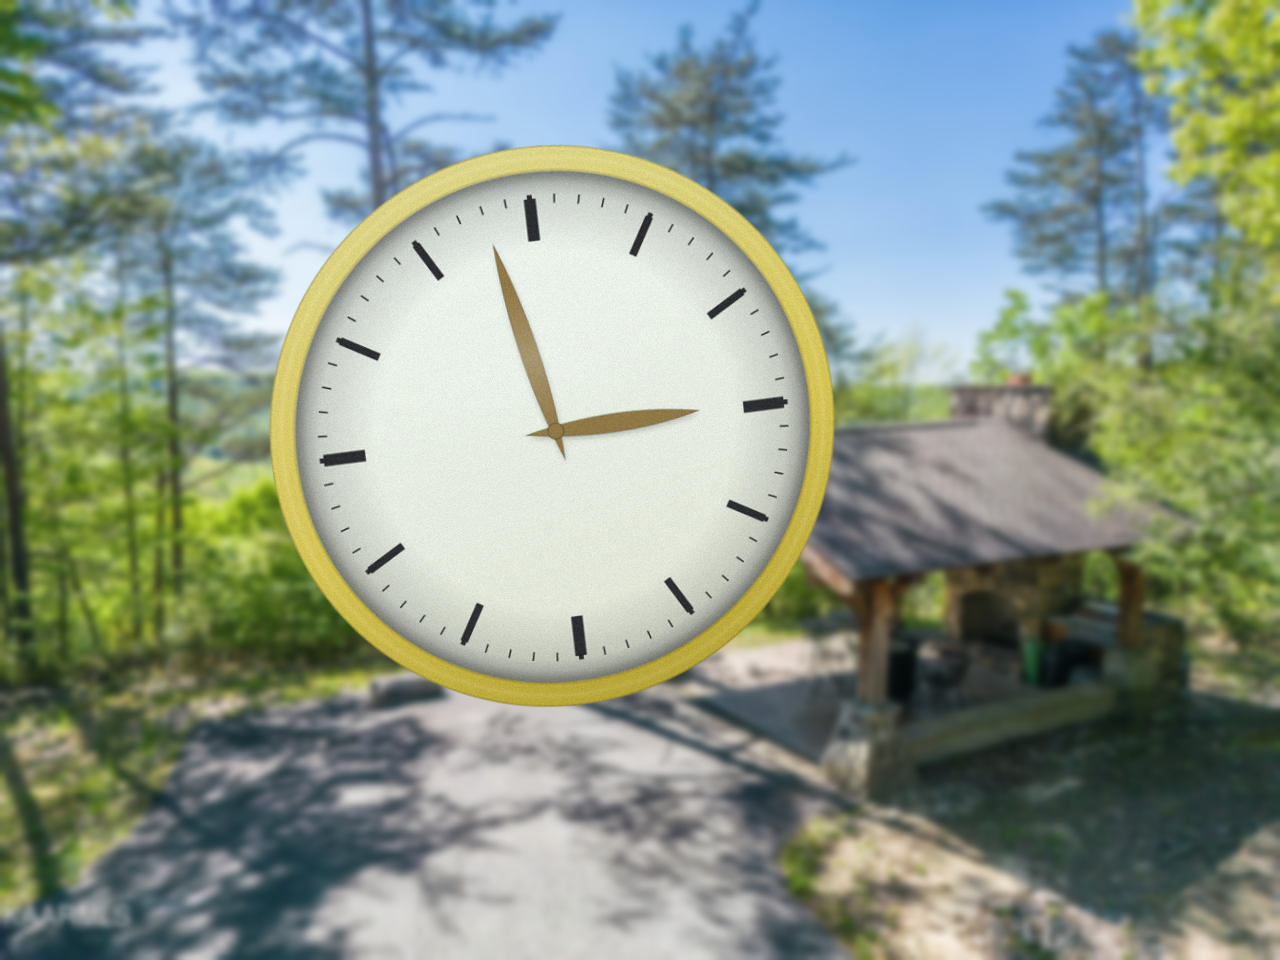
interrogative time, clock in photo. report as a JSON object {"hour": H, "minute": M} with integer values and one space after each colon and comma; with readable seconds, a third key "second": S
{"hour": 2, "minute": 58}
